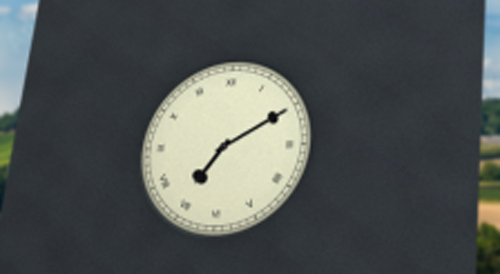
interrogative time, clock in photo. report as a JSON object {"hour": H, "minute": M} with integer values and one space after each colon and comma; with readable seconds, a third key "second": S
{"hour": 7, "minute": 10}
